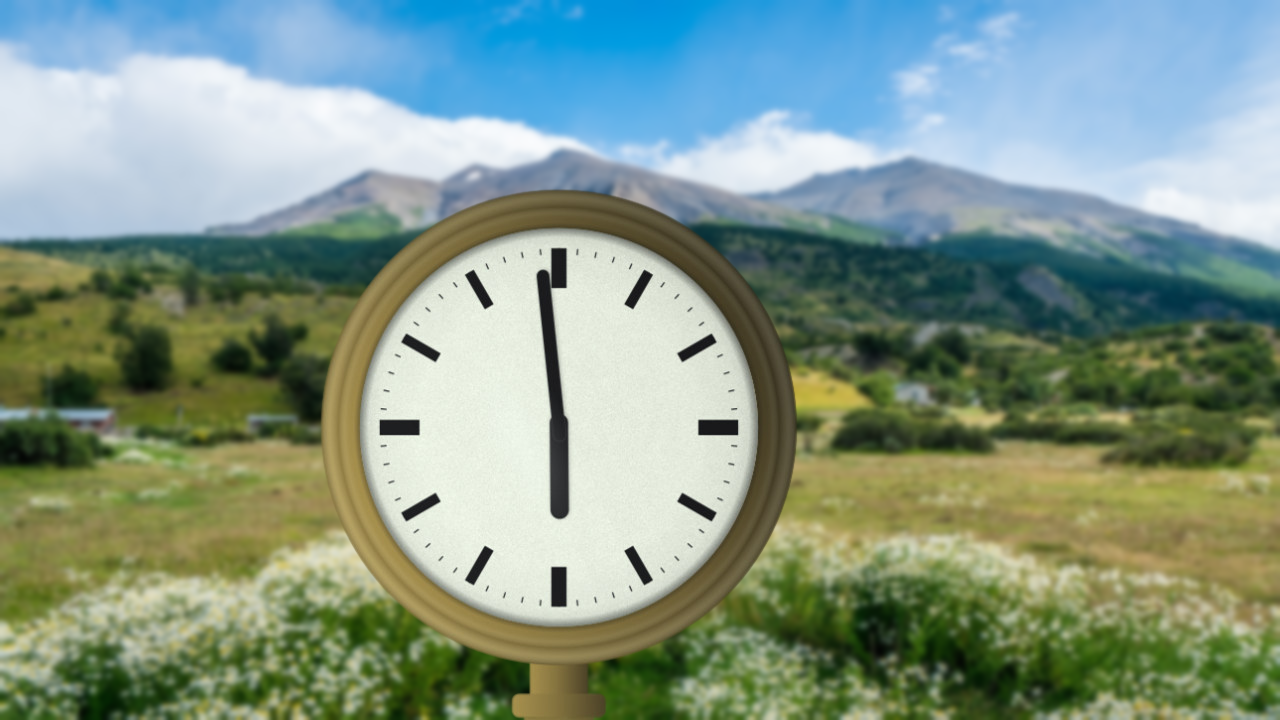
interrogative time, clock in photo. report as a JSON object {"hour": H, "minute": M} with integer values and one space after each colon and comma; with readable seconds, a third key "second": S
{"hour": 5, "minute": 59}
